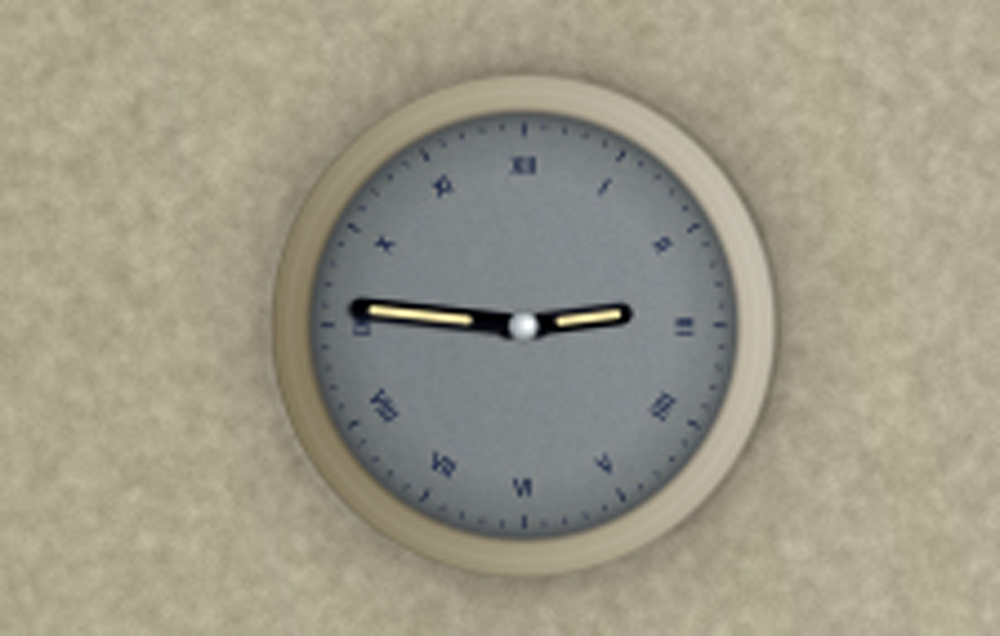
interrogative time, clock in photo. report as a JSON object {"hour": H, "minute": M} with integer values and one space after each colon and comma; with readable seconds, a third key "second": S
{"hour": 2, "minute": 46}
